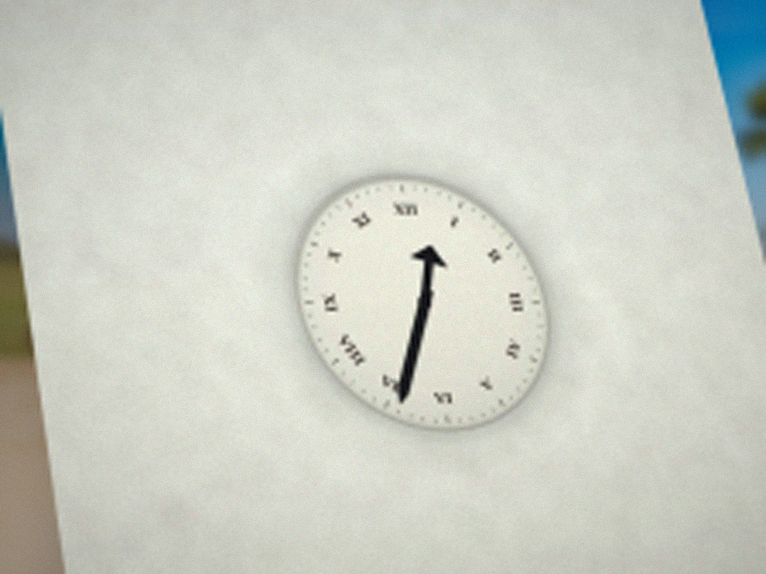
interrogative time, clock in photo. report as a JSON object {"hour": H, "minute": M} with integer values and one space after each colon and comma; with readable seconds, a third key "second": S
{"hour": 12, "minute": 34}
